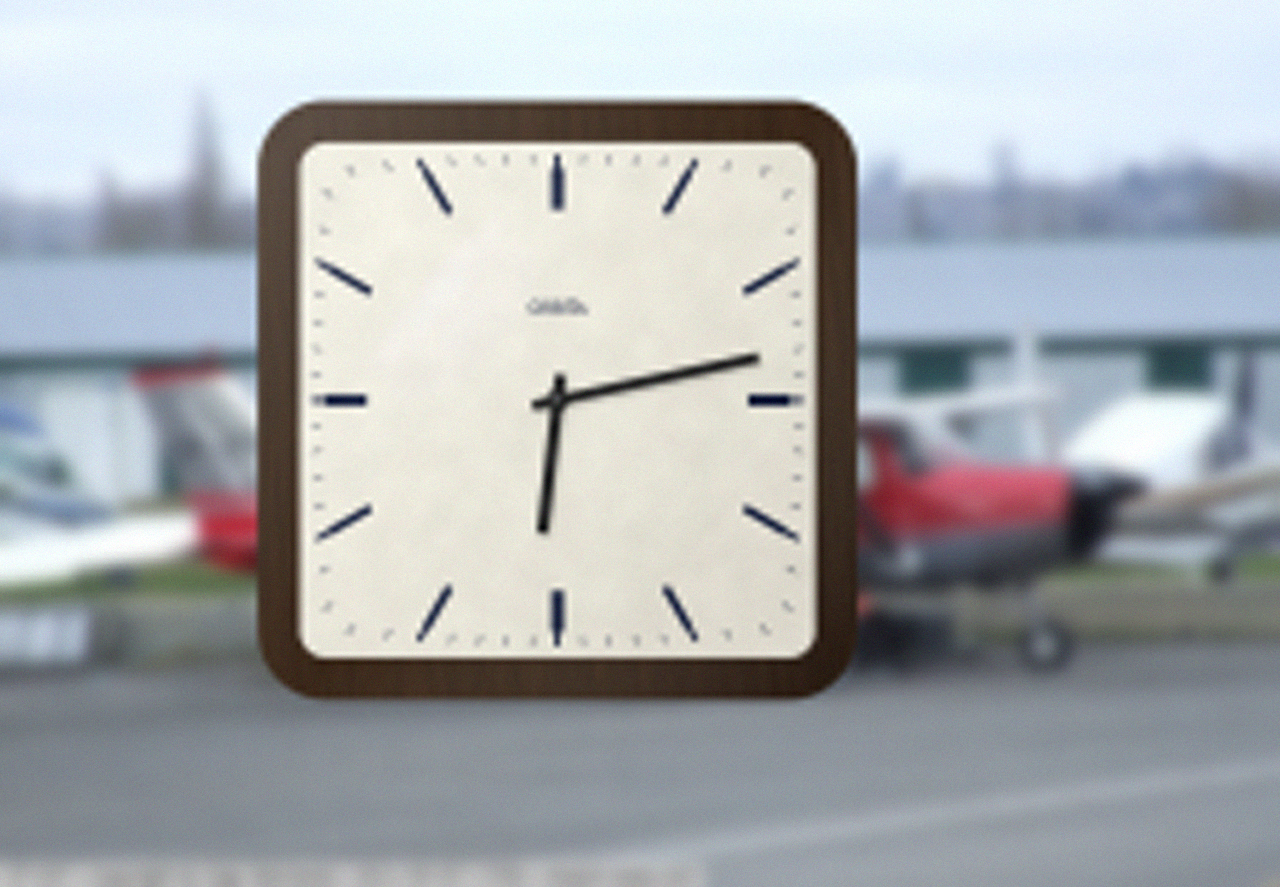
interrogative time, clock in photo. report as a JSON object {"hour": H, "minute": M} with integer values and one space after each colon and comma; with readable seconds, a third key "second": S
{"hour": 6, "minute": 13}
